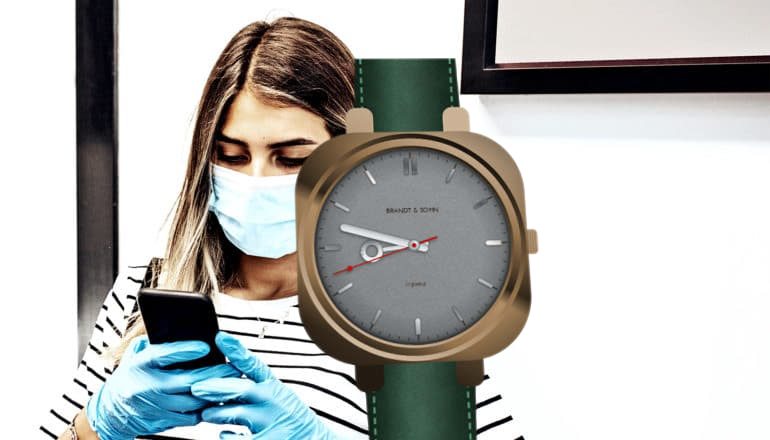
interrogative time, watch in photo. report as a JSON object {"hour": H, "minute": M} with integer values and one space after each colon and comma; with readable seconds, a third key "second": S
{"hour": 8, "minute": 47, "second": 42}
